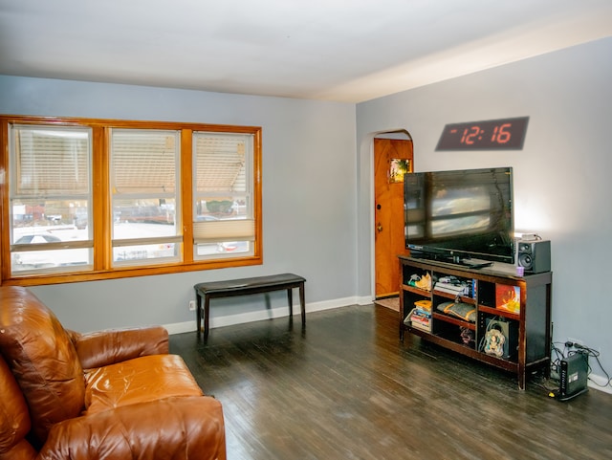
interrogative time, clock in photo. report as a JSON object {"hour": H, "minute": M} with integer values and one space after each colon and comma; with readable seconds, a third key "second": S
{"hour": 12, "minute": 16}
